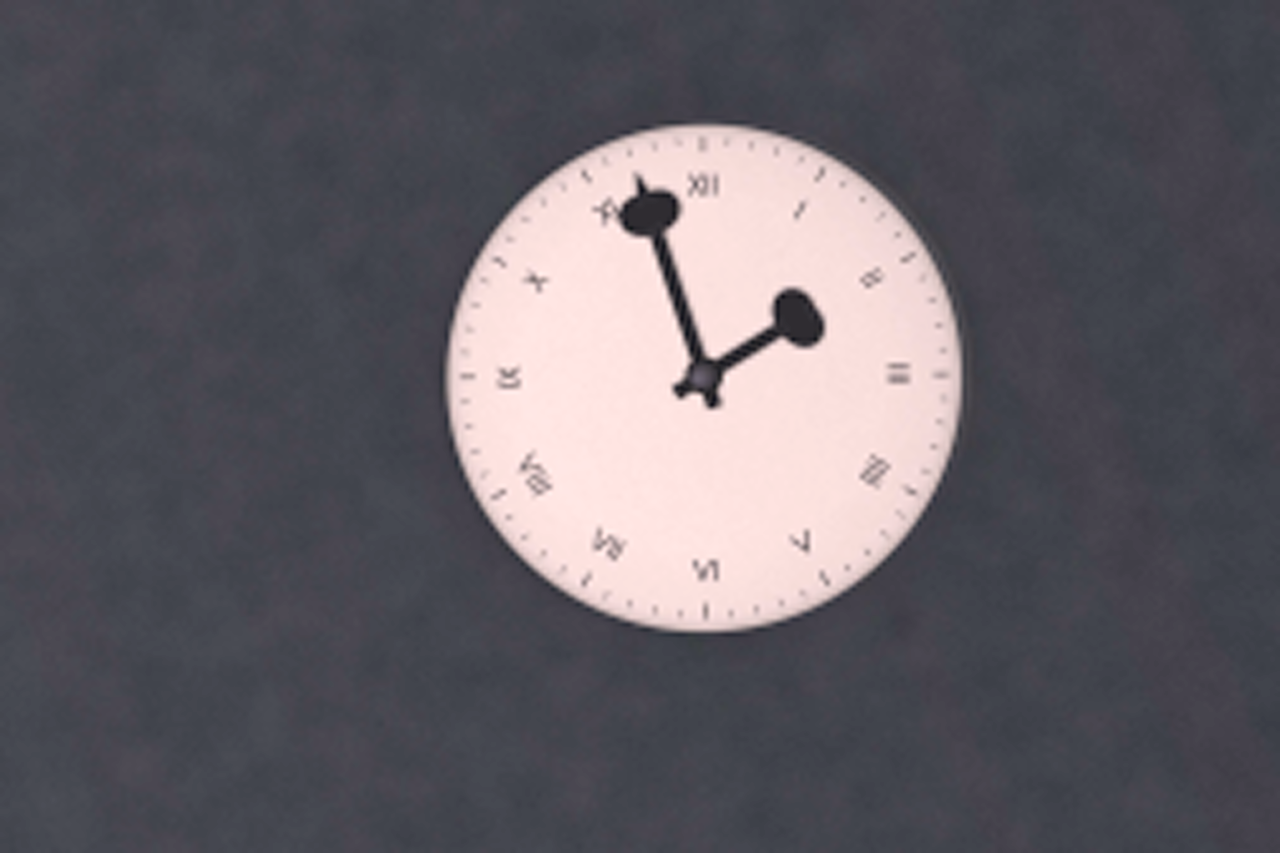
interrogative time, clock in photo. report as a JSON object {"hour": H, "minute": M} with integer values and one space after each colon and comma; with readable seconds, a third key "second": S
{"hour": 1, "minute": 57}
